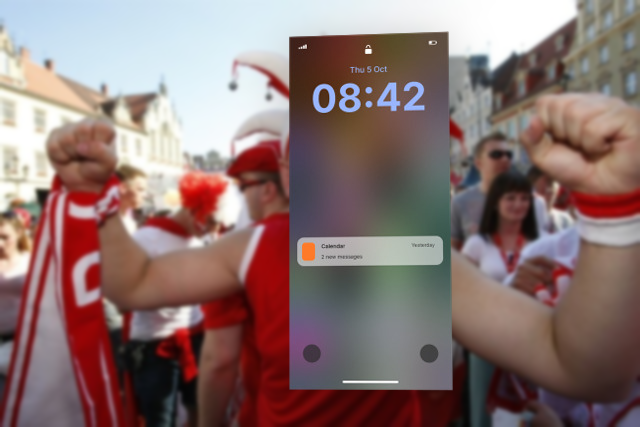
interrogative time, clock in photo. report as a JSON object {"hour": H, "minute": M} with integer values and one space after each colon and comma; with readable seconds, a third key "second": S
{"hour": 8, "minute": 42}
